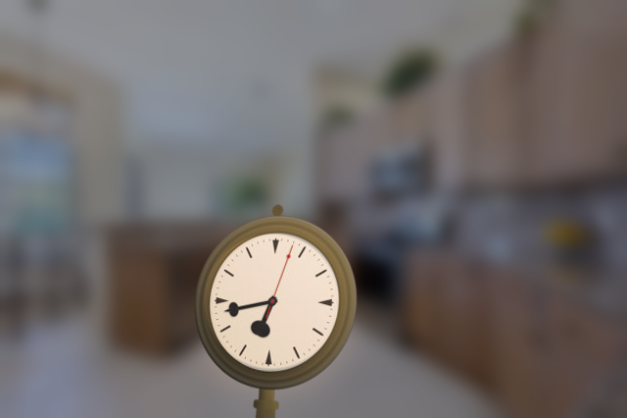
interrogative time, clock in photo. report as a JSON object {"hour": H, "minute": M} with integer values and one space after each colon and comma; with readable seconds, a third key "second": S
{"hour": 6, "minute": 43, "second": 3}
